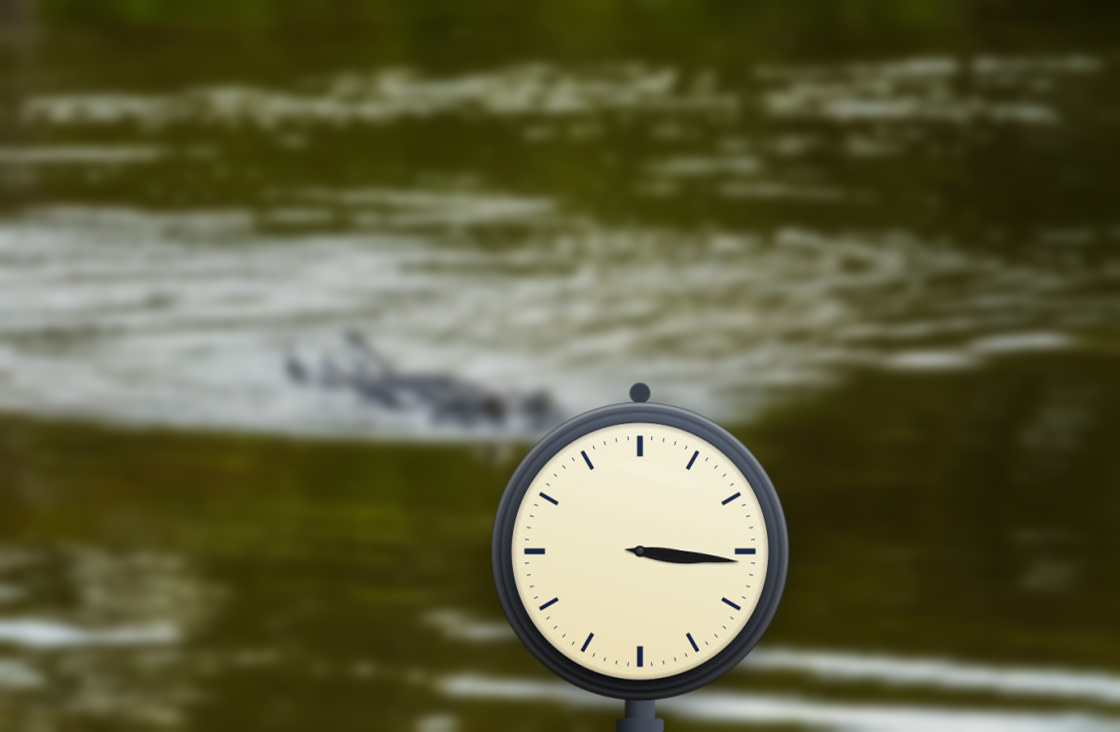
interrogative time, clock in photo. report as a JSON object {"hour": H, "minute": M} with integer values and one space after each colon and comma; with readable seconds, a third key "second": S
{"hour": 3, "minute": 16}
